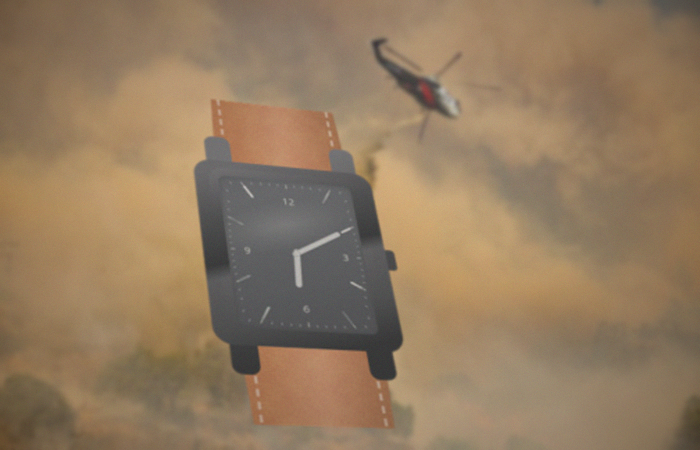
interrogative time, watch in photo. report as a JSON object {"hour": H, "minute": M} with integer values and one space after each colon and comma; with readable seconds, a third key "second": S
{"hour": 6, "minute": 10}
